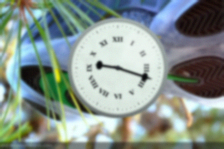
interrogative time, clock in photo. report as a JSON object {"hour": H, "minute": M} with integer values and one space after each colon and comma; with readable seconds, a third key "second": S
{"hour": 9, "minute": 18}
